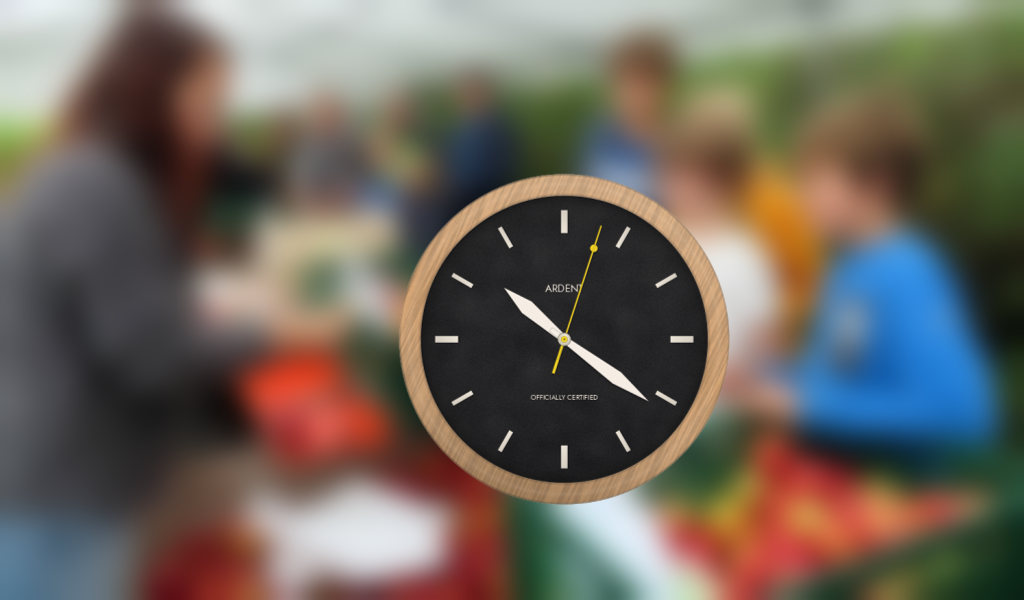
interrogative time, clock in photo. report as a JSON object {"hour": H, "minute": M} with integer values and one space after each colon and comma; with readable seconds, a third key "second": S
{"hour": 10, "minute": 21, "second": 3}
